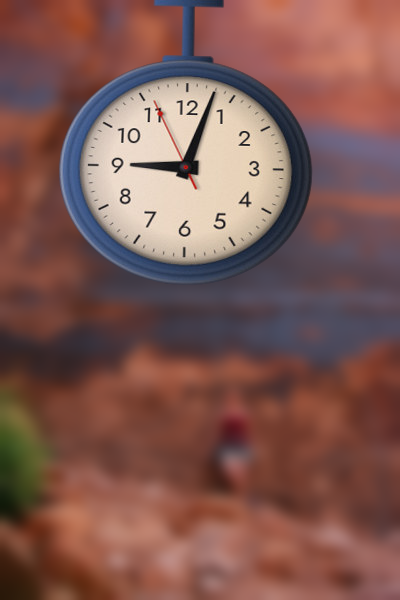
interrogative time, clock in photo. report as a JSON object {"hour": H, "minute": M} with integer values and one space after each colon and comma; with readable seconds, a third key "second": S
{"hour": 9, "minute": 2, "second": 56}
